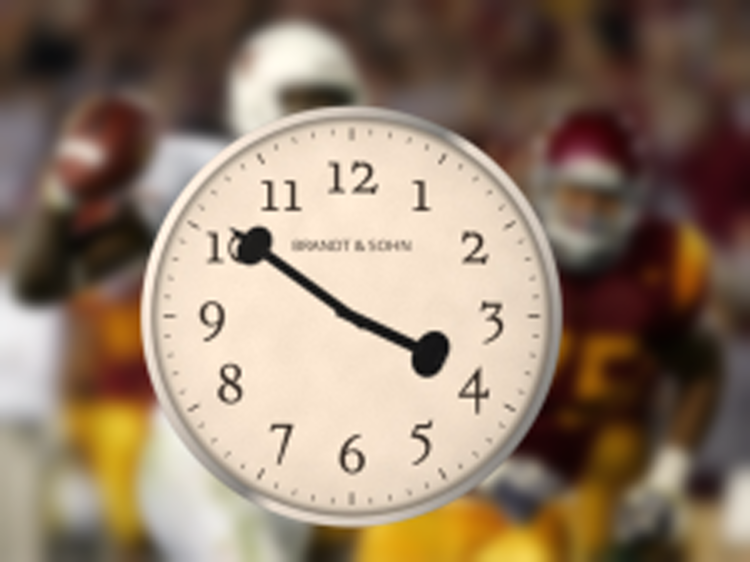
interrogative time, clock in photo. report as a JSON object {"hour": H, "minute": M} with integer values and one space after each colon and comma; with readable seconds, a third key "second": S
{"hour": 3, "minute": 51}
